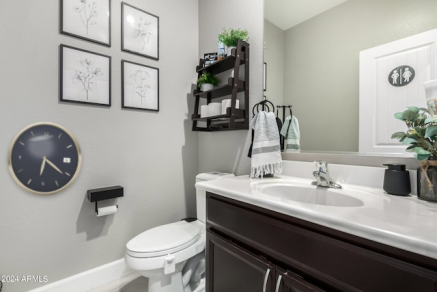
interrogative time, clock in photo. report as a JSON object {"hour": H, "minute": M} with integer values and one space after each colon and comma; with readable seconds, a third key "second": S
{"hour": 6, "minute": 21}
